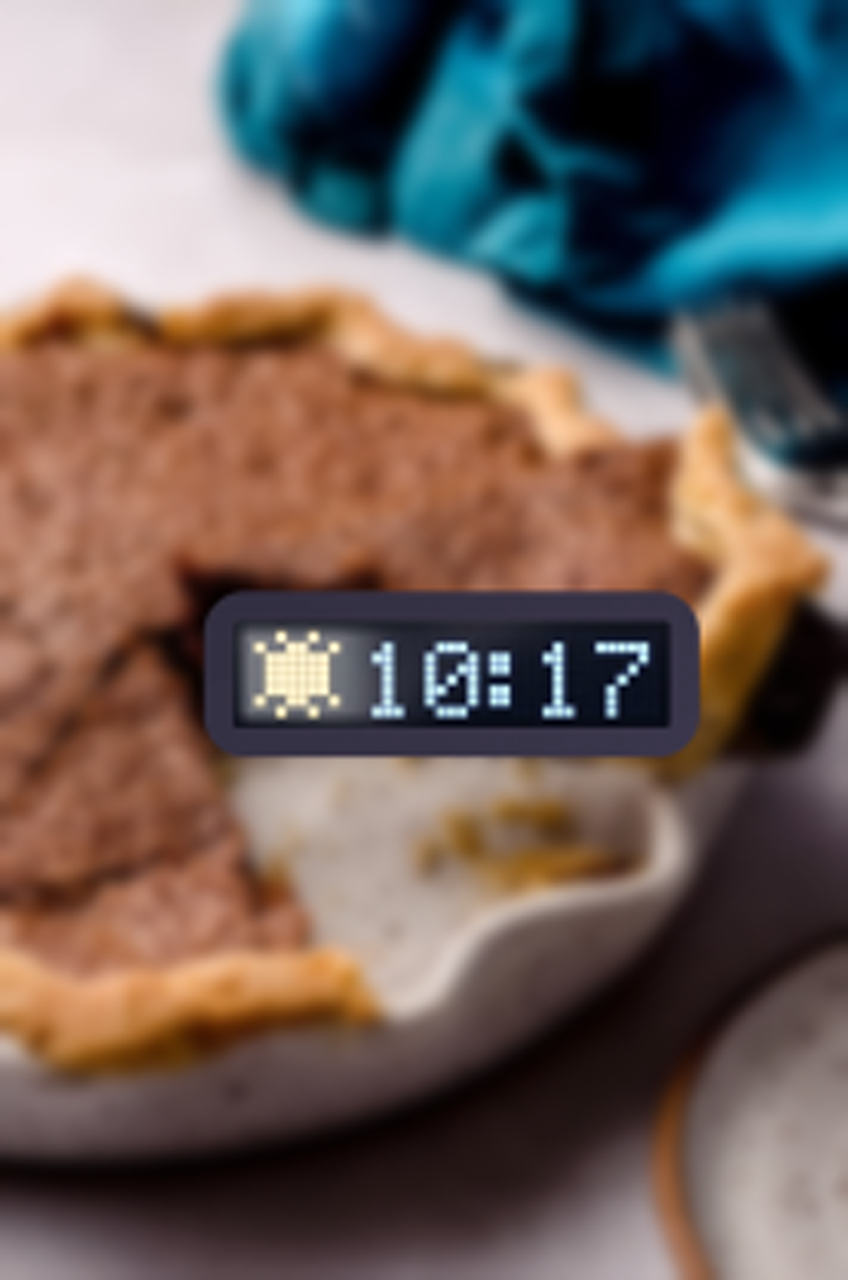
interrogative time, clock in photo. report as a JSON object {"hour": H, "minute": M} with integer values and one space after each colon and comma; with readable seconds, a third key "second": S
{"hour": 10, "minute": 17}
